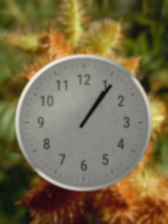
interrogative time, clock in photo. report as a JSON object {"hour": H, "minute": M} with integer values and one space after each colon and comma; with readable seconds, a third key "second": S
{"hour": 1, "minute": 6}
